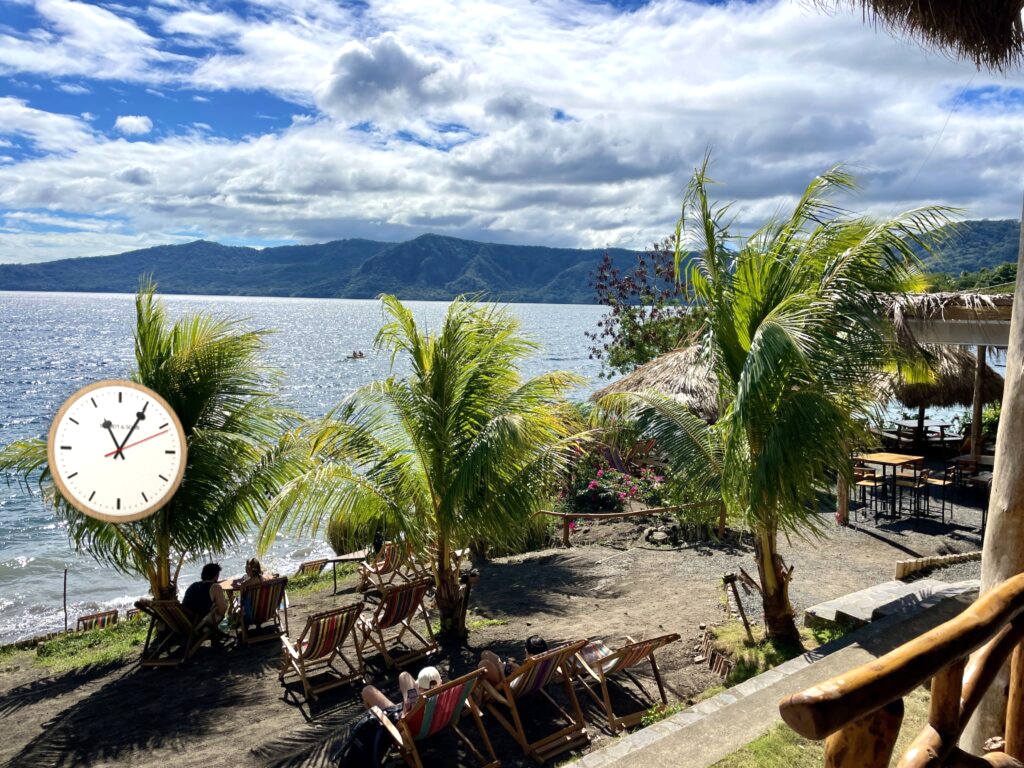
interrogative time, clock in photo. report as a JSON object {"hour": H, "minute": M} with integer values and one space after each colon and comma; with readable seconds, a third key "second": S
{"hour": 11, "minute": 5, "second": 11}
